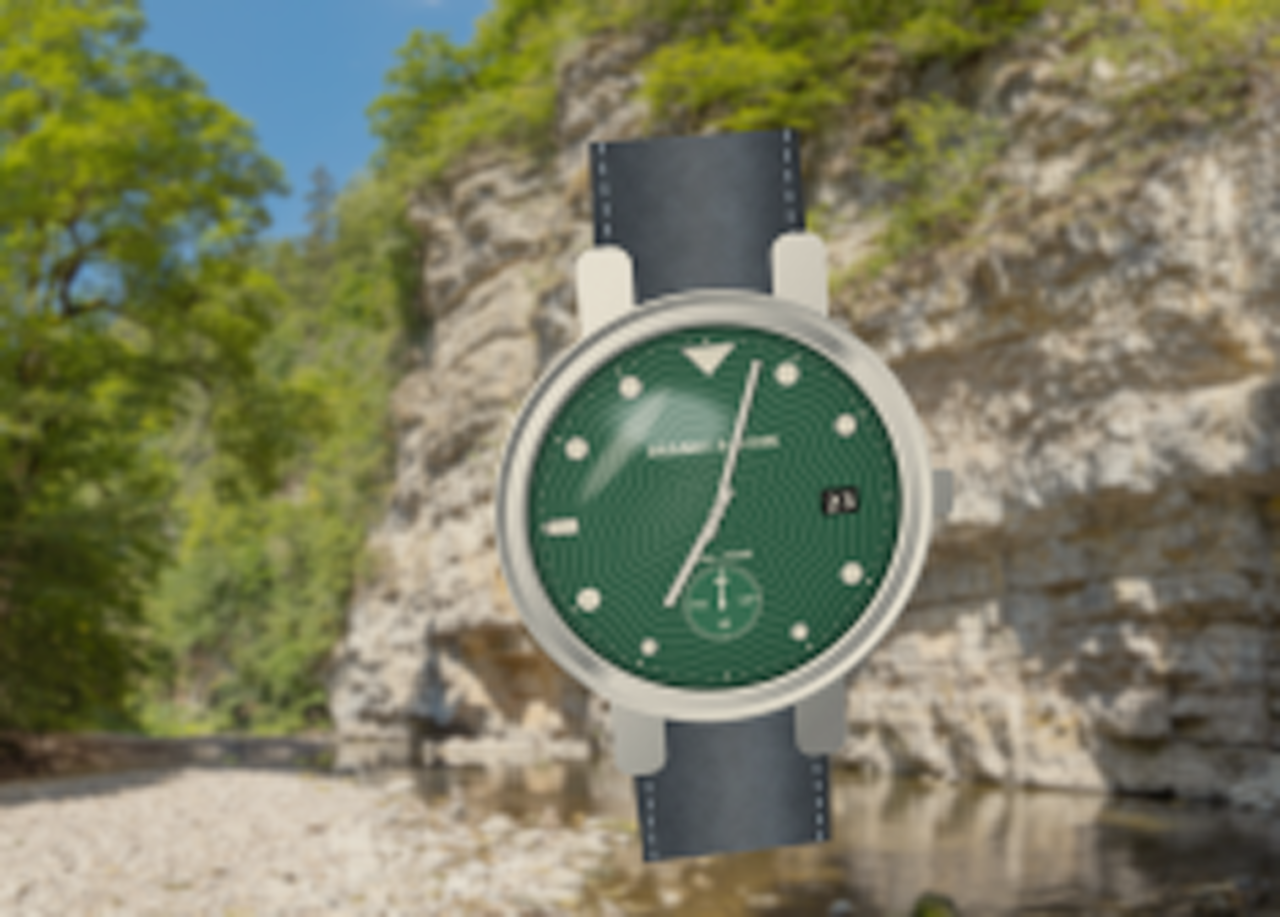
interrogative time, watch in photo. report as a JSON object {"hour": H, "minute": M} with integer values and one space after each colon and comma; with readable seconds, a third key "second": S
{"hour": 7, "minute": 3}
